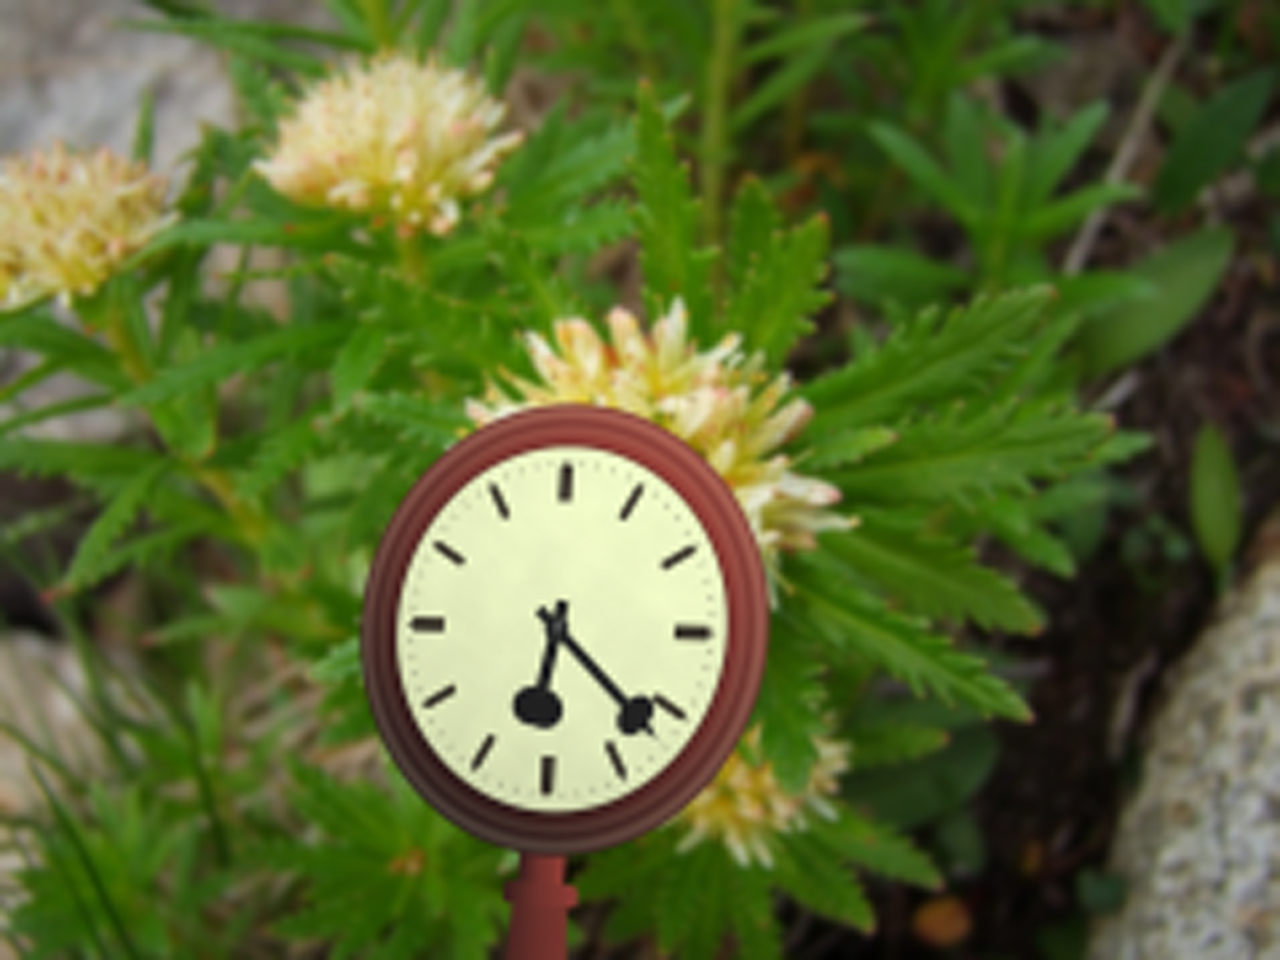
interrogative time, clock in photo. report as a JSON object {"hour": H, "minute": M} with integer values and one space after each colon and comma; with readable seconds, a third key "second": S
{"hour": 6, "minute": 22}
